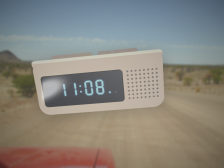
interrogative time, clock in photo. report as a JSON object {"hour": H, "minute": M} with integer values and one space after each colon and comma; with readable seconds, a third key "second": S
{"hour": 11, "minute": 8}
